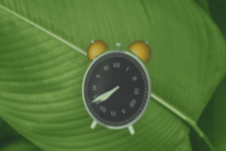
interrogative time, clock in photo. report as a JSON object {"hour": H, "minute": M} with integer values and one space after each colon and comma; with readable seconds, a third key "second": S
{"hour": 7, "minute": 40}
